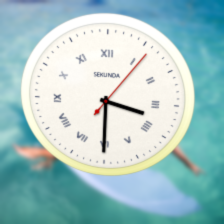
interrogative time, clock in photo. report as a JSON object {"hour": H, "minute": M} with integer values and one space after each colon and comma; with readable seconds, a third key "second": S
{"hour": 3, "minute": 30, "second": 6}
